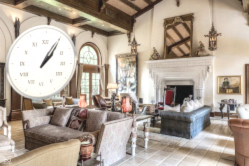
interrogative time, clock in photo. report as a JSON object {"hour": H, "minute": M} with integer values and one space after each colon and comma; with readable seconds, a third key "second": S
{"hour": 1, "minute": 5}
